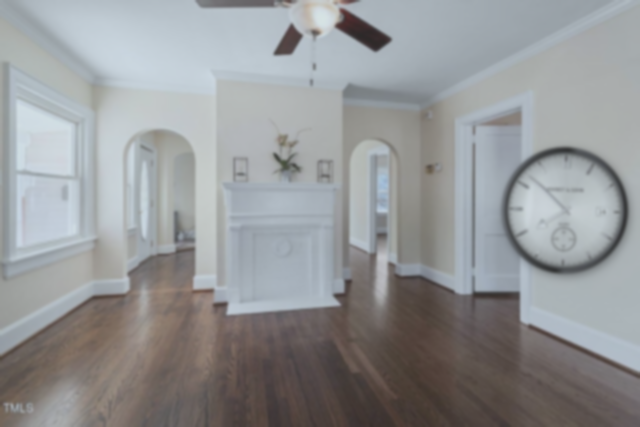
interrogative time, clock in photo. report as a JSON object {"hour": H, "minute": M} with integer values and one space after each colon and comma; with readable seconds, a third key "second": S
{"hour": 7, "minute": 52}
